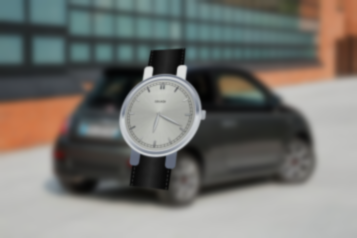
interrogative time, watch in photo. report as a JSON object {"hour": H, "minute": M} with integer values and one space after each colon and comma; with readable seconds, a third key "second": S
{"hour": 6, "minute": 19}
